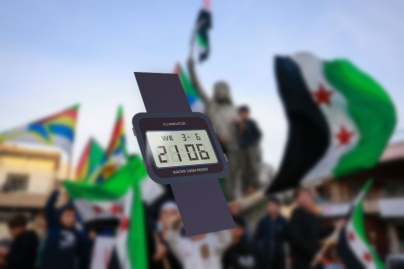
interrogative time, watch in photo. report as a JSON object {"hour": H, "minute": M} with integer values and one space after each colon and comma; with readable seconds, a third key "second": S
{"hour": 21, "minute": 6}
